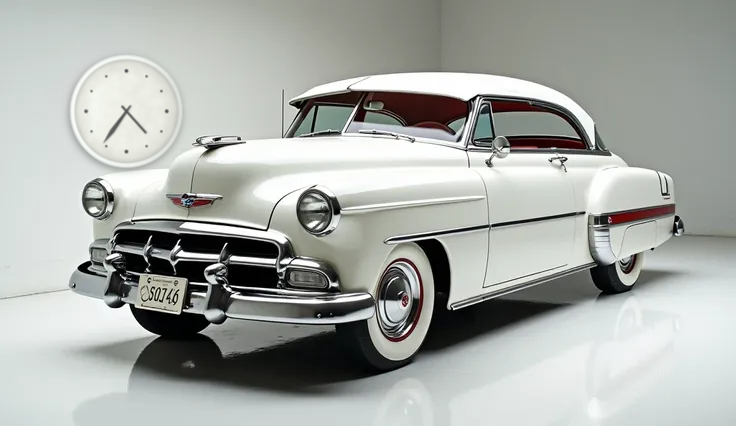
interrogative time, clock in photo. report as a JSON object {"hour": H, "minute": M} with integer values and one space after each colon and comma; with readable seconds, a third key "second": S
{"hour": 4, "minute": 36}
